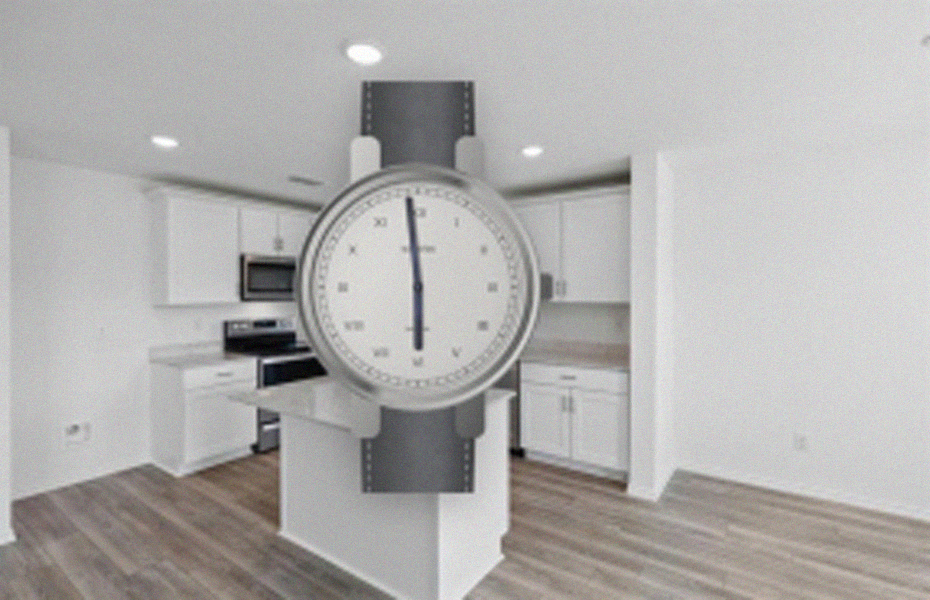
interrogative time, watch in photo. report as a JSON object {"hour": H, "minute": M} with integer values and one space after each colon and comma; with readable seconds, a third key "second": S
{"hour": 5, "minute": 59}
